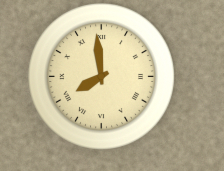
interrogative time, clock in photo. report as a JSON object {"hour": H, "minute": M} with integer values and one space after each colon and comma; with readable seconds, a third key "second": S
{"hour": 7, "minute": 59}
